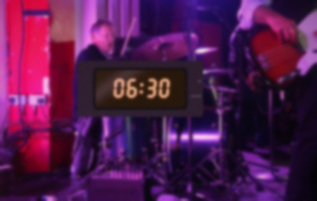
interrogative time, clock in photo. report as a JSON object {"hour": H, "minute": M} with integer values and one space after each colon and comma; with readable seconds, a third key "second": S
{"hour": 6, "minute": 30}
